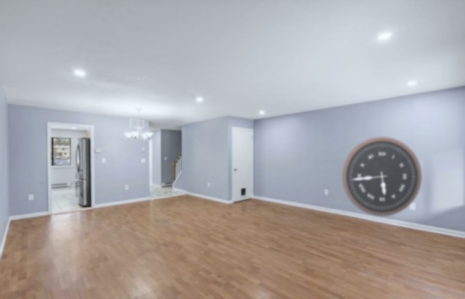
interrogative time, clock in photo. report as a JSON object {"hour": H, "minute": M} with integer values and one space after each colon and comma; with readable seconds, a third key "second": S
{"hour": 5, "minute": 44}
